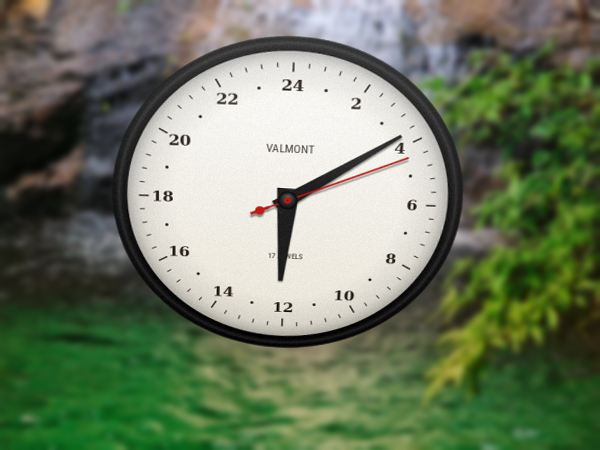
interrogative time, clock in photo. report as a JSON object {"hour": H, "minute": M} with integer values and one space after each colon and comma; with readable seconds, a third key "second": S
{"hour": 12, "minute": 9, "second": 11}
